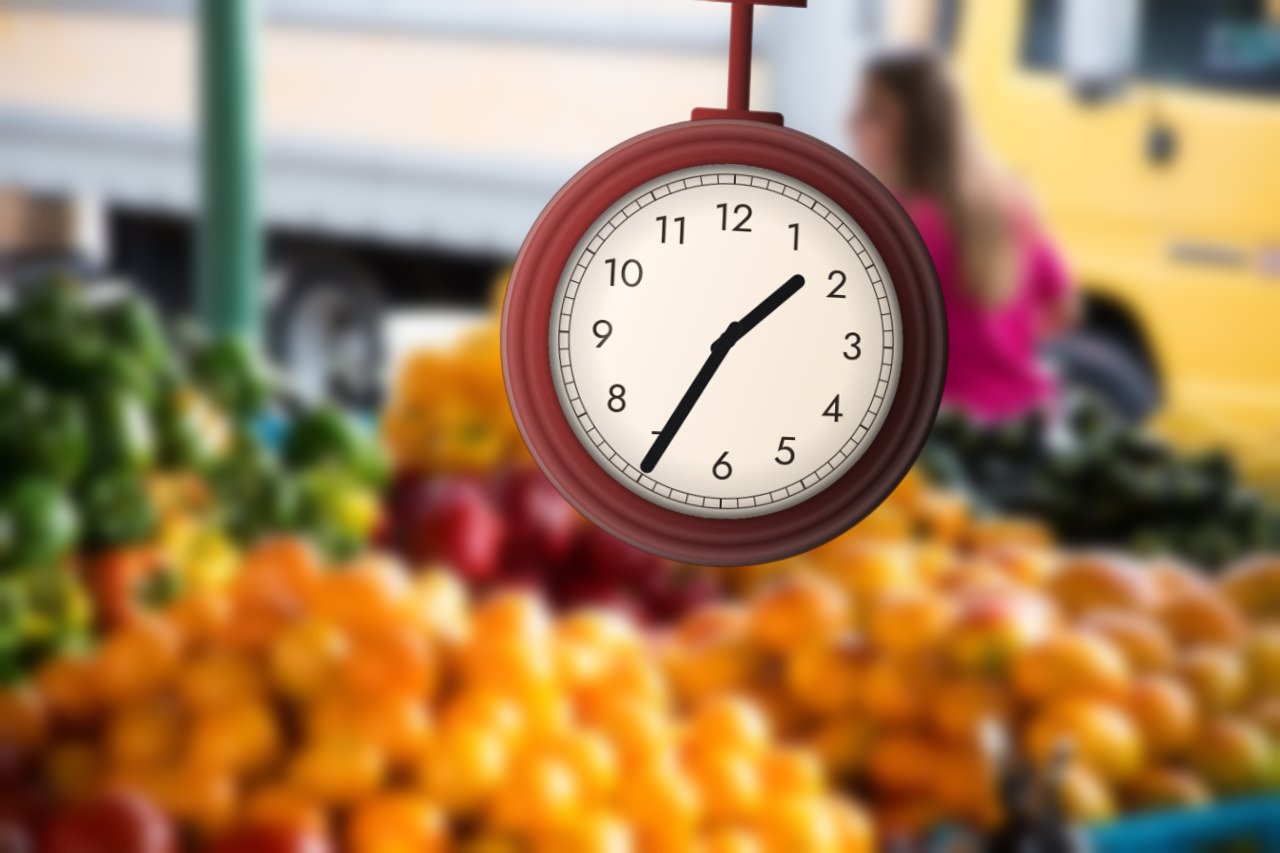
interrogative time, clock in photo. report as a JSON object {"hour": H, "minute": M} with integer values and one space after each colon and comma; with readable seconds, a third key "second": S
{"hour": 1, "minute": 35}
